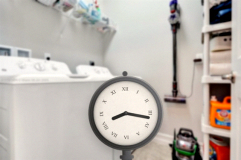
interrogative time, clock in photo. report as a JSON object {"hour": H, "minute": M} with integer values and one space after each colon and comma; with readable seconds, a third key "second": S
{"hour": 8, "minute": 17}
